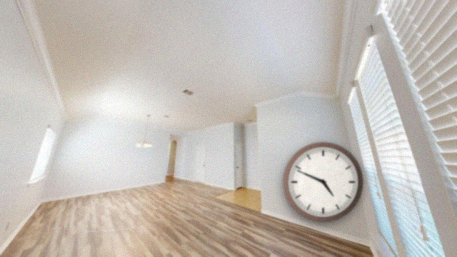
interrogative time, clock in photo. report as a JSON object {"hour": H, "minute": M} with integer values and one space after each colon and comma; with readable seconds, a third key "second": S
{"hour": 4, "minute": 49}
